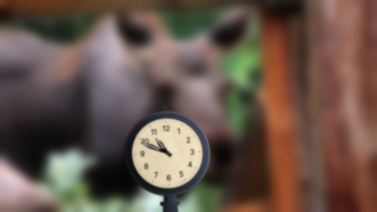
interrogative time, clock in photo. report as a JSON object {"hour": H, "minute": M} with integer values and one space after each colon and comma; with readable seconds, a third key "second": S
{"hour": 10, "minute": 49}
